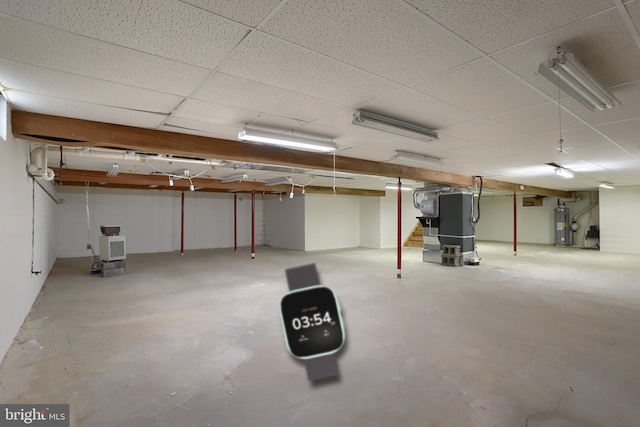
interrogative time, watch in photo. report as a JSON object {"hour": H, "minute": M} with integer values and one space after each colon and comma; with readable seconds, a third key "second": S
{"hour": 3, "minute": 54}
